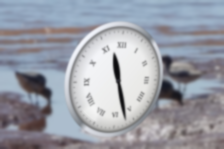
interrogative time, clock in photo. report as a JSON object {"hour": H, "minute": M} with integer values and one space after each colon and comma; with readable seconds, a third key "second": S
{"hour": 11, "minute": 27}
